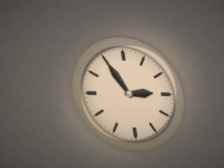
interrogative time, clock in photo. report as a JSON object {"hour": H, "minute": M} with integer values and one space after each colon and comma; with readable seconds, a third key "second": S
{"hour": 2, "minute": 55}
